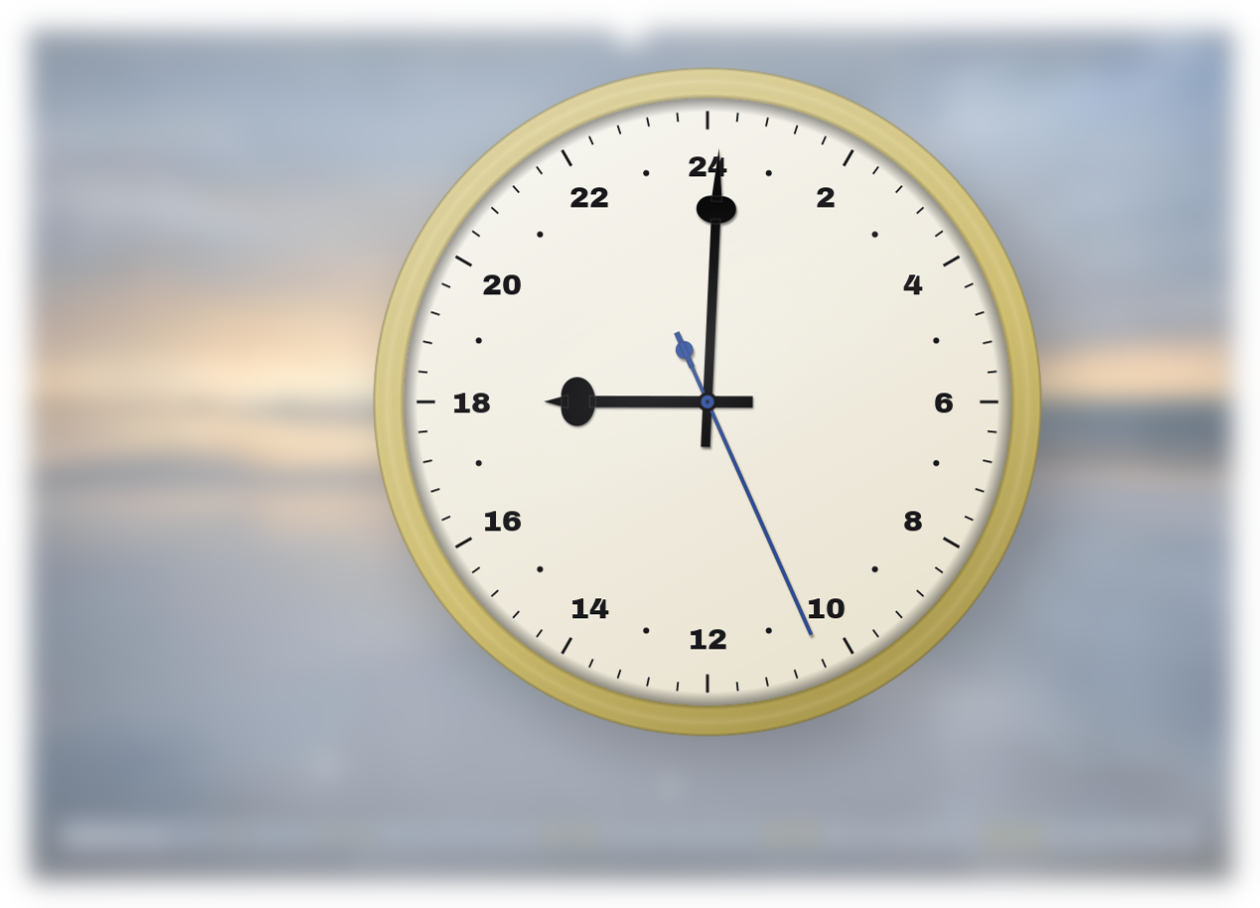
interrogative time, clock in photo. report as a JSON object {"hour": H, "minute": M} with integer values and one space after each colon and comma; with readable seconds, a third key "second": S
{"hour": 18, "minute": 0, "second": 26}
